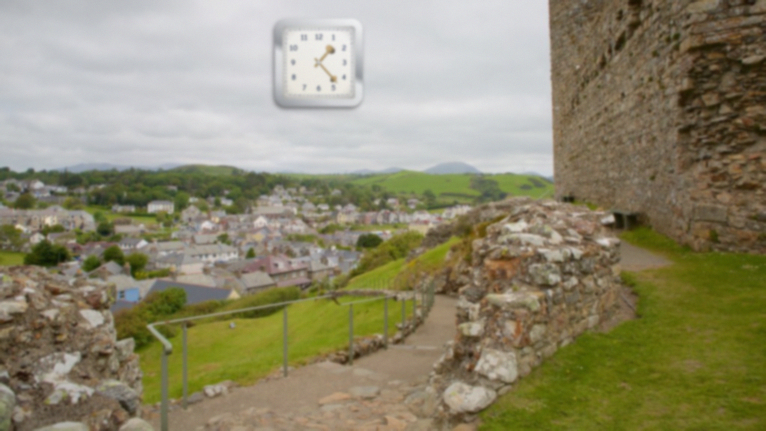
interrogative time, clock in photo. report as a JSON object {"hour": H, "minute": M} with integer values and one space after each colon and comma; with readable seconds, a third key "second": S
{"hour": 1, "minute": 23}
